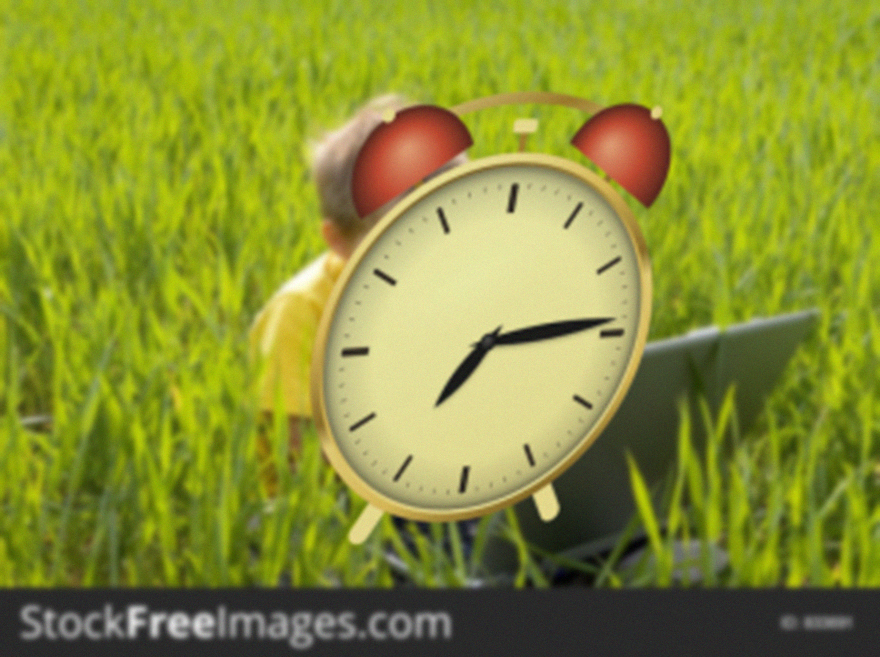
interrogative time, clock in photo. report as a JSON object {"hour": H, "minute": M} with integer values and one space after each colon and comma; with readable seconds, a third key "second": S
{"hour": 7, "minute": 14}
